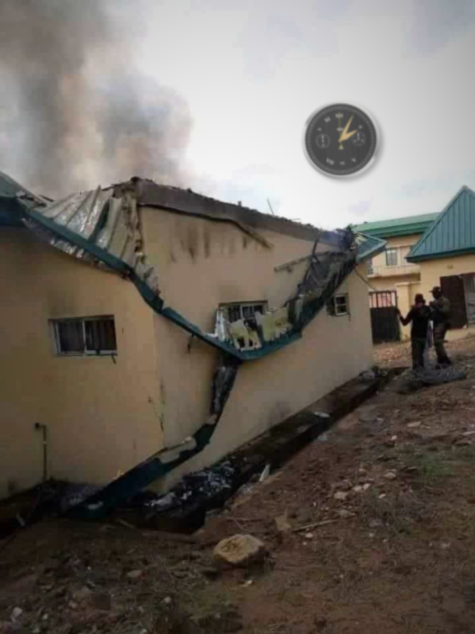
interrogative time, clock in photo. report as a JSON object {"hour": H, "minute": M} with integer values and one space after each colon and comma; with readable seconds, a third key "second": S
{"hour": 2, "minute": 5}
